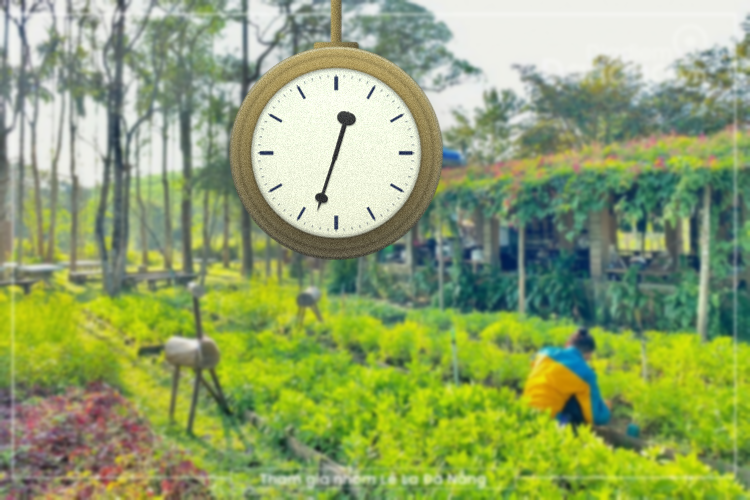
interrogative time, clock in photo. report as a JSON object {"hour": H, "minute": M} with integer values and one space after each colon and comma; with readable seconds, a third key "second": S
{"hour": 12, "minute": 33}
